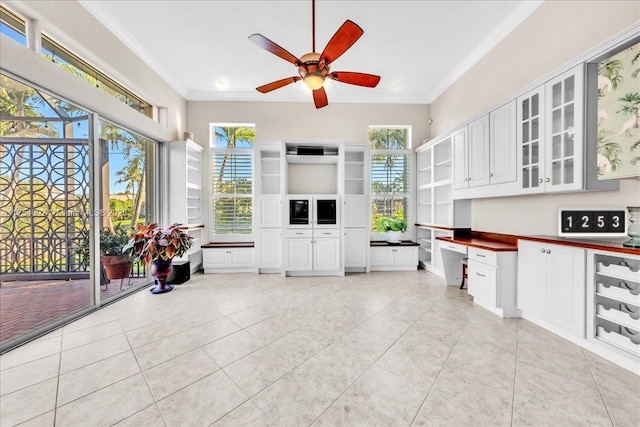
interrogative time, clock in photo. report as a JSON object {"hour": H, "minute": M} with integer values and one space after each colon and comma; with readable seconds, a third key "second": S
{"hour": 12, "minute": 53}
